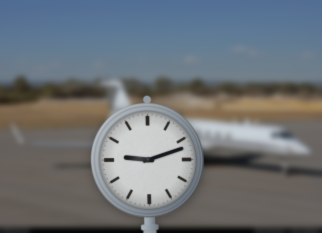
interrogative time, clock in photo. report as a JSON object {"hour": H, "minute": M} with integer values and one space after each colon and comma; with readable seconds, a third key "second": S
{"hour": 9, "minute": 12}
